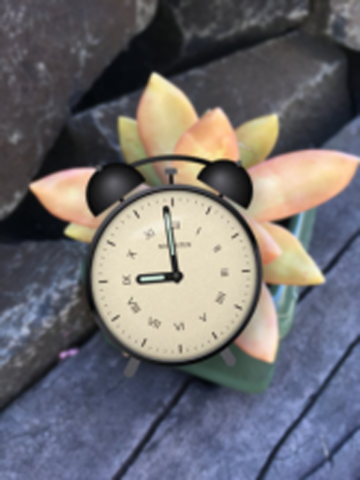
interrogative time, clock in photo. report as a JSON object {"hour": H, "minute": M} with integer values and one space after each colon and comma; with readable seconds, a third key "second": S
{"hour": 8, "minute": 59}
